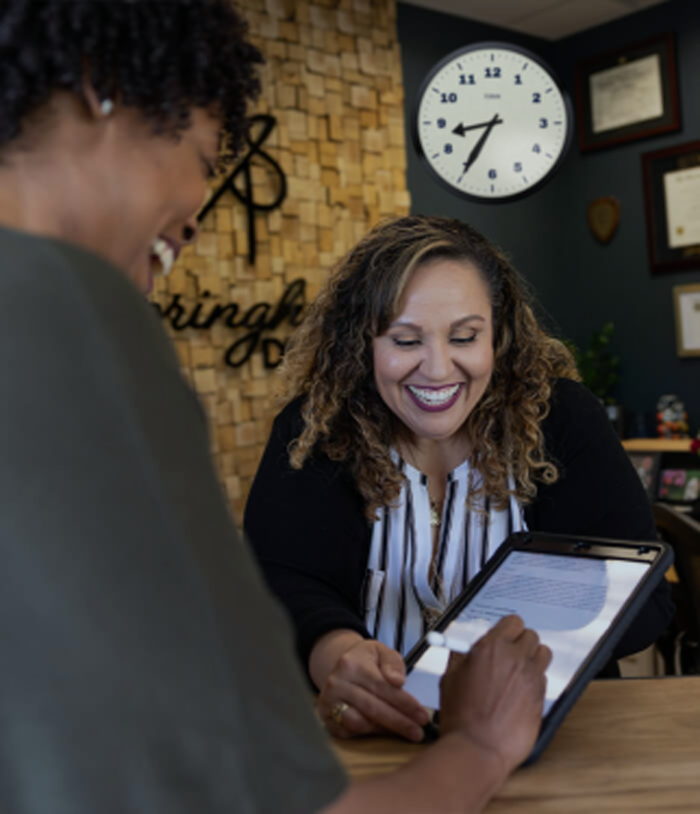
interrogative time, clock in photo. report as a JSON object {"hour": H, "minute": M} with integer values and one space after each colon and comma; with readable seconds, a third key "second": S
{"hour": 8, "minute": 35}
